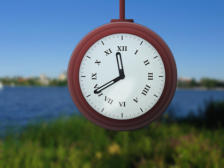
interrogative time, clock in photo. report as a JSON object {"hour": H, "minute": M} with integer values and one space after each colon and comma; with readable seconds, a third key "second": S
{"hour": 11, "minute": 40}
